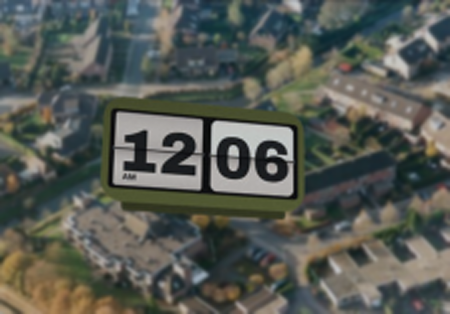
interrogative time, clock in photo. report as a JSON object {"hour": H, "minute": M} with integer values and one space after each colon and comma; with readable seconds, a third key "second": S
{"hour": 12, "minute": 6}
